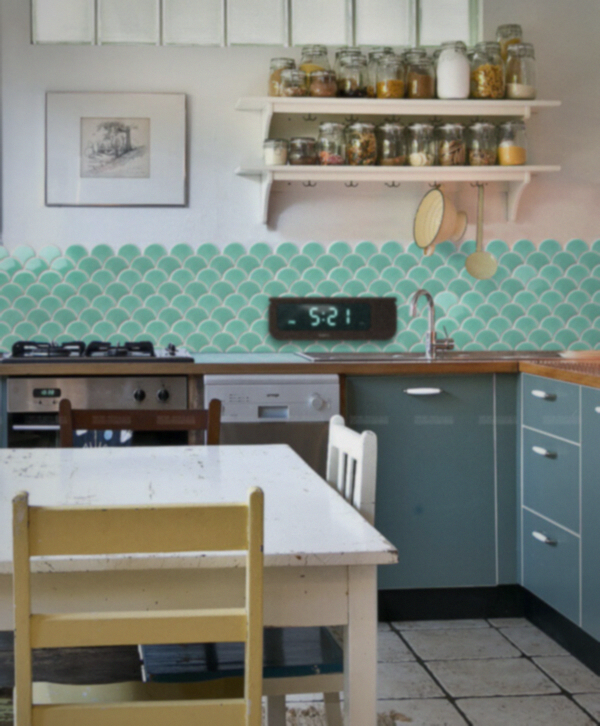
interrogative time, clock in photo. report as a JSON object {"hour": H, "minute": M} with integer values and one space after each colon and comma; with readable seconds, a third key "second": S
{"hour": 5, "minute": 21}
